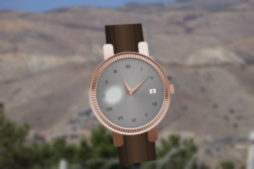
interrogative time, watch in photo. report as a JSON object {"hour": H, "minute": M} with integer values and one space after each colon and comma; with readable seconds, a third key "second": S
{"hour": 11, "minute": 9}
